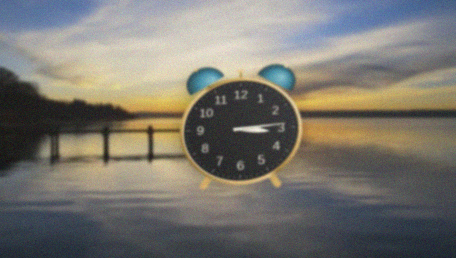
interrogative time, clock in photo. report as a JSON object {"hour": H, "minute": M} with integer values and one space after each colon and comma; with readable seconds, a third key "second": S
{"hour": 3, "minute": 14}
